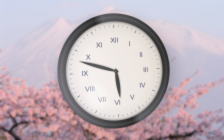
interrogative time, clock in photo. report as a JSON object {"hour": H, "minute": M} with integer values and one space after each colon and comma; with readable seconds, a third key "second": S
{"hour": 5, "minute": 48}
